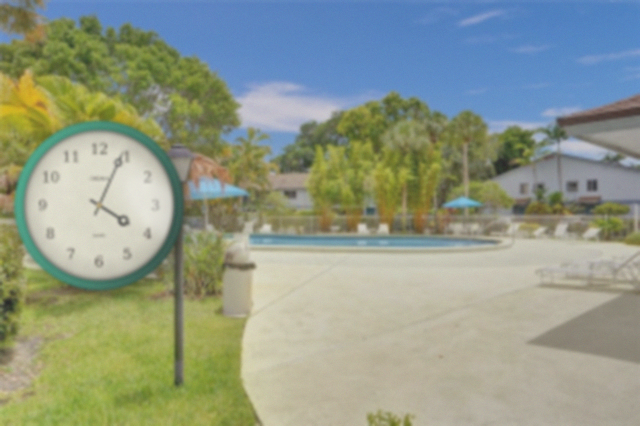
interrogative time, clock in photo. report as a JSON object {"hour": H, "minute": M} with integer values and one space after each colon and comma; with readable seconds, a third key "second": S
{"hour": 4, "minute": 4}
